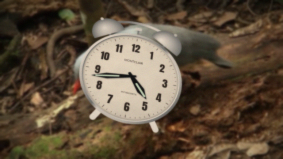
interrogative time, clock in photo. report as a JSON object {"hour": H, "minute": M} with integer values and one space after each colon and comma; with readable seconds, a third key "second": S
{"hour": 4, "minute": 43}
